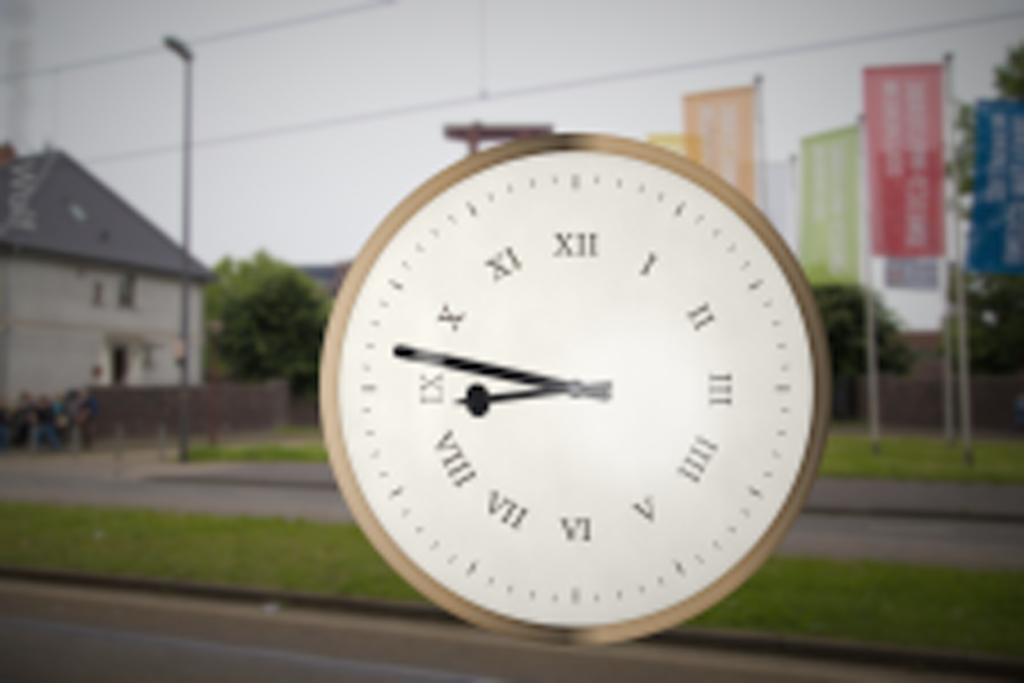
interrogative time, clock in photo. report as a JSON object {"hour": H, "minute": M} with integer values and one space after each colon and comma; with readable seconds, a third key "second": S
{"hour": 8, "minute": 47}
